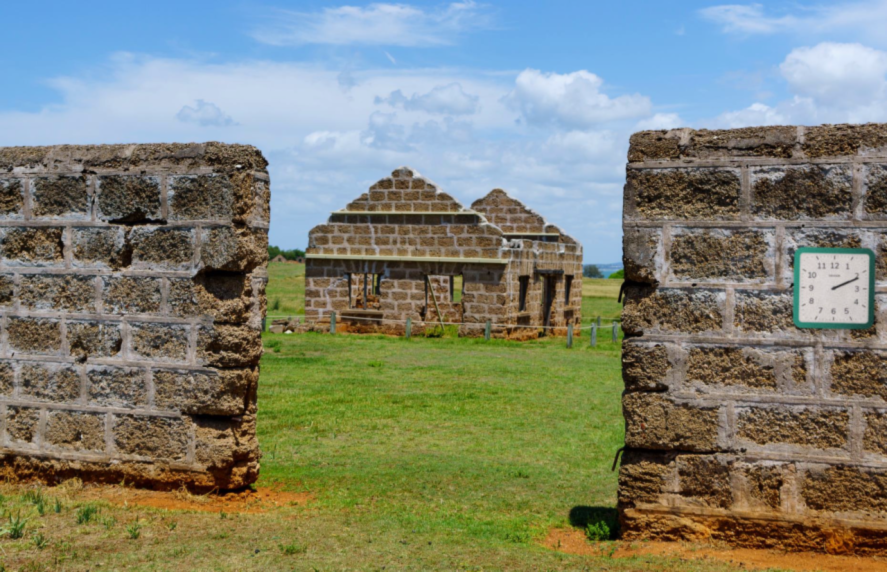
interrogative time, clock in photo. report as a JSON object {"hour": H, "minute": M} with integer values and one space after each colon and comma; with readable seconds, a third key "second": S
{"hour": 2, "minute": 11}
